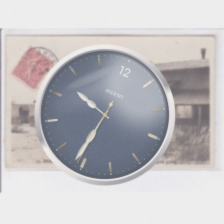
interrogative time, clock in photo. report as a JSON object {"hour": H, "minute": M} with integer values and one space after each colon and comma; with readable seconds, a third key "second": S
{"hour": 9, "minute": 31, "second": 31}
